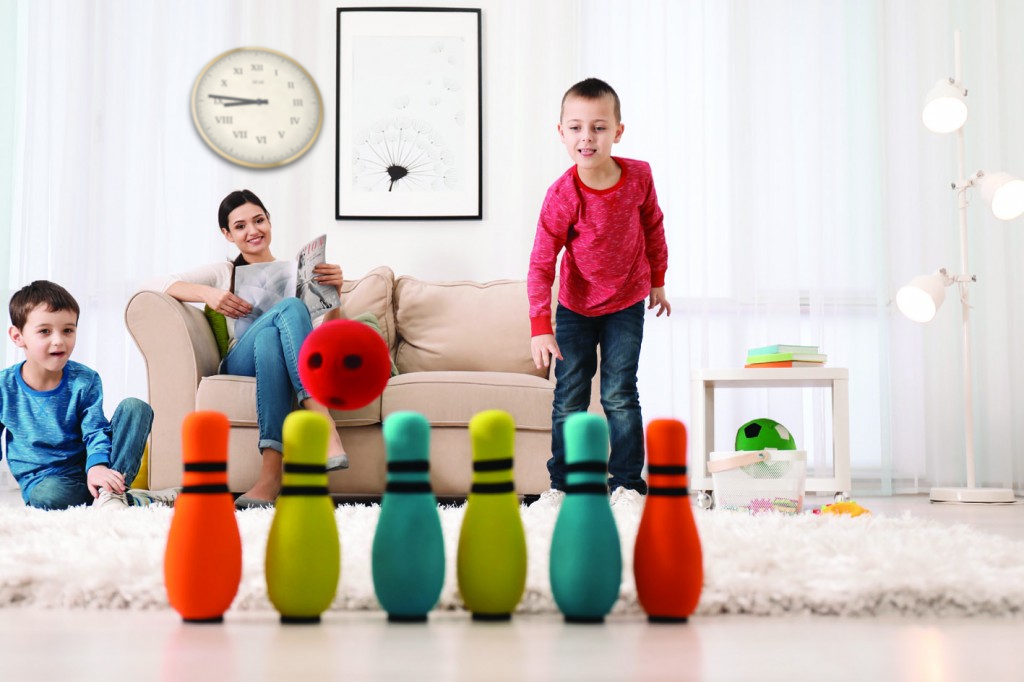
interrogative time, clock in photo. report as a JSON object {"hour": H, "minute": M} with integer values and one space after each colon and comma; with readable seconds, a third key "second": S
{"hour": 8, "minute": 46}
